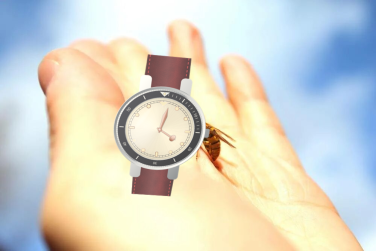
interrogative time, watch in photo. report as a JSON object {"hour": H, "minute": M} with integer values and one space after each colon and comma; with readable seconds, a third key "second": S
{"hour": 4, "minute": 2}
